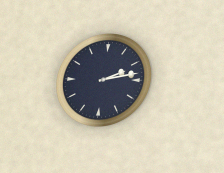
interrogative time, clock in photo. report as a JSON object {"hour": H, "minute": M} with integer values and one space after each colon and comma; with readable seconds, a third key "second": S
{"hour": 2, "minute": 13}
